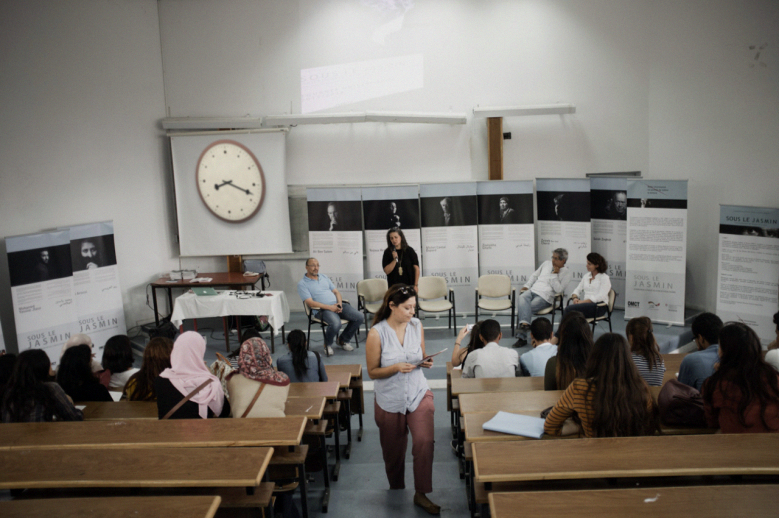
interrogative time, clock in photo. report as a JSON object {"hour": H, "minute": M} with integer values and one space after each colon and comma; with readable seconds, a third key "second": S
{"hour": 8, "minute": 18}
